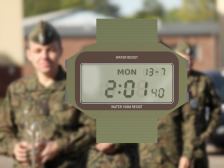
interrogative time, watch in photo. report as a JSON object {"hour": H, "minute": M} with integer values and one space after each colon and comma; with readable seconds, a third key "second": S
{"hour": 2, "minute": 1, "second": 40}
